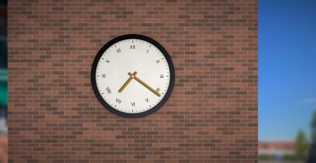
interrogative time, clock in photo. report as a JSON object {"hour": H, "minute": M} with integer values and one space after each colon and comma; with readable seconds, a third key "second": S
{"hour": 7, "minute": 21}
